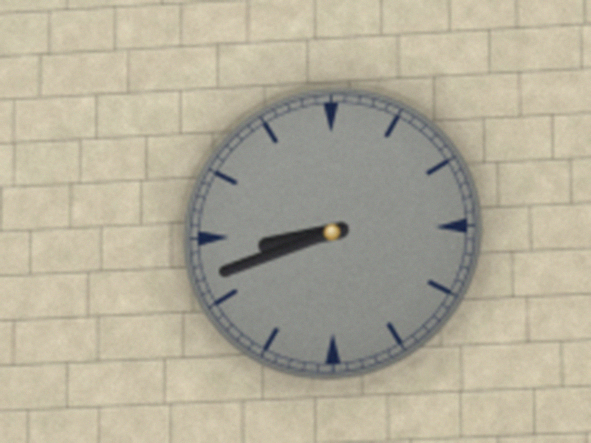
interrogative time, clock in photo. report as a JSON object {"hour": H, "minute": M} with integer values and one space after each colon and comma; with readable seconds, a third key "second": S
{"hour": 8, "minute": 42}
